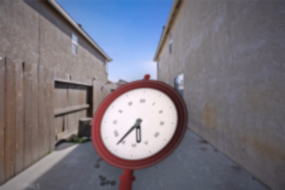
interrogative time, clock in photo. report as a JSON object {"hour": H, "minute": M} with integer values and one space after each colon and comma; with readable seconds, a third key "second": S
{"hour": 5, "minute": 36}
